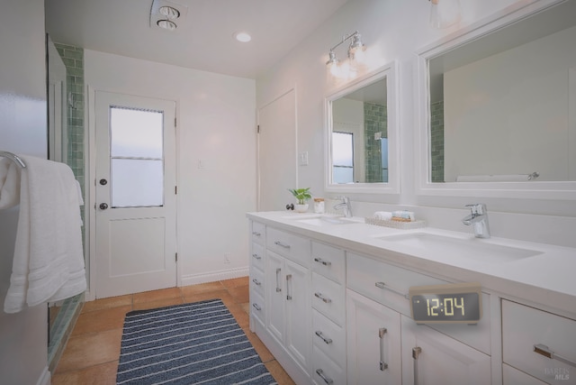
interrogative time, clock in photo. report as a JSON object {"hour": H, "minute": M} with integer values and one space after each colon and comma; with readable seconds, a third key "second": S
{"hour": 12, "minute": 4}
